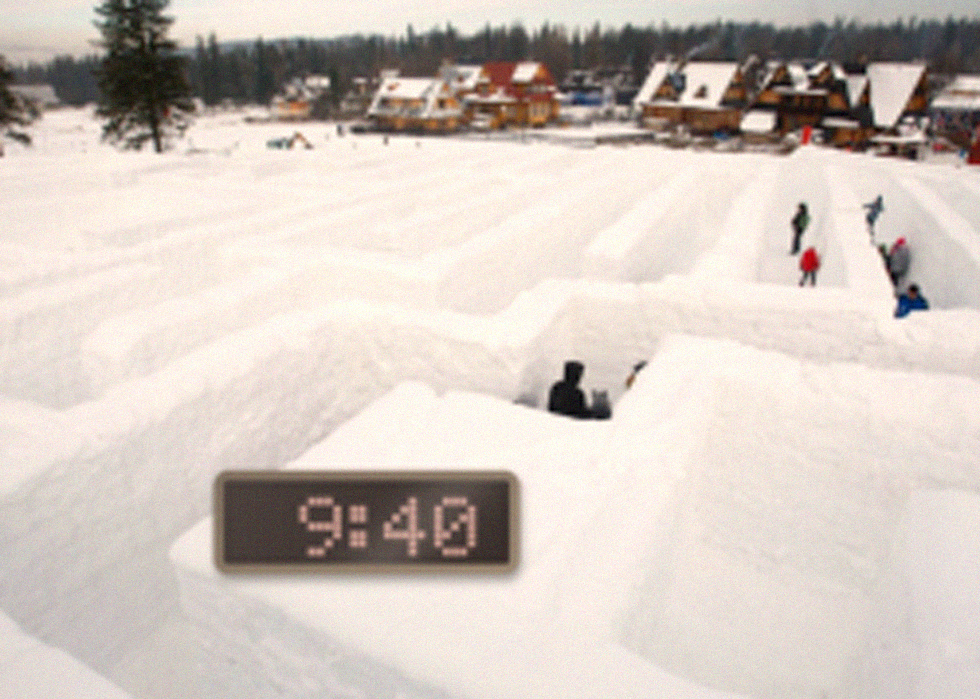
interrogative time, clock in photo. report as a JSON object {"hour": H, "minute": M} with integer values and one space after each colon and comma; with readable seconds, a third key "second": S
{"hour": 9, "minute": 40}
